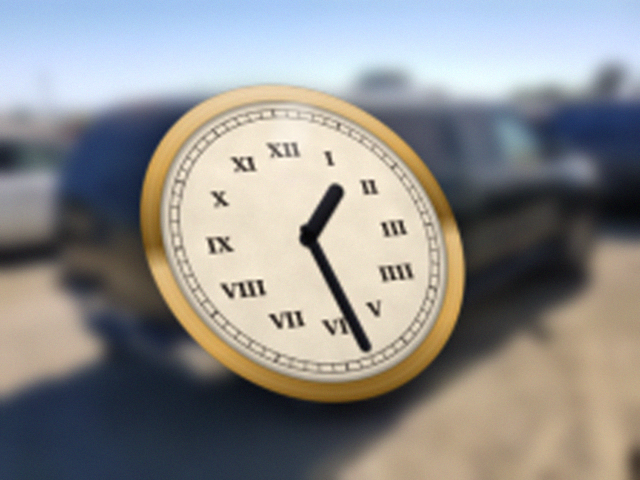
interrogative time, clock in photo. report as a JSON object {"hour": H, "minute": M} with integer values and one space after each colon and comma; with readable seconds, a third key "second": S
{"hour": 1, "minute": 28}
